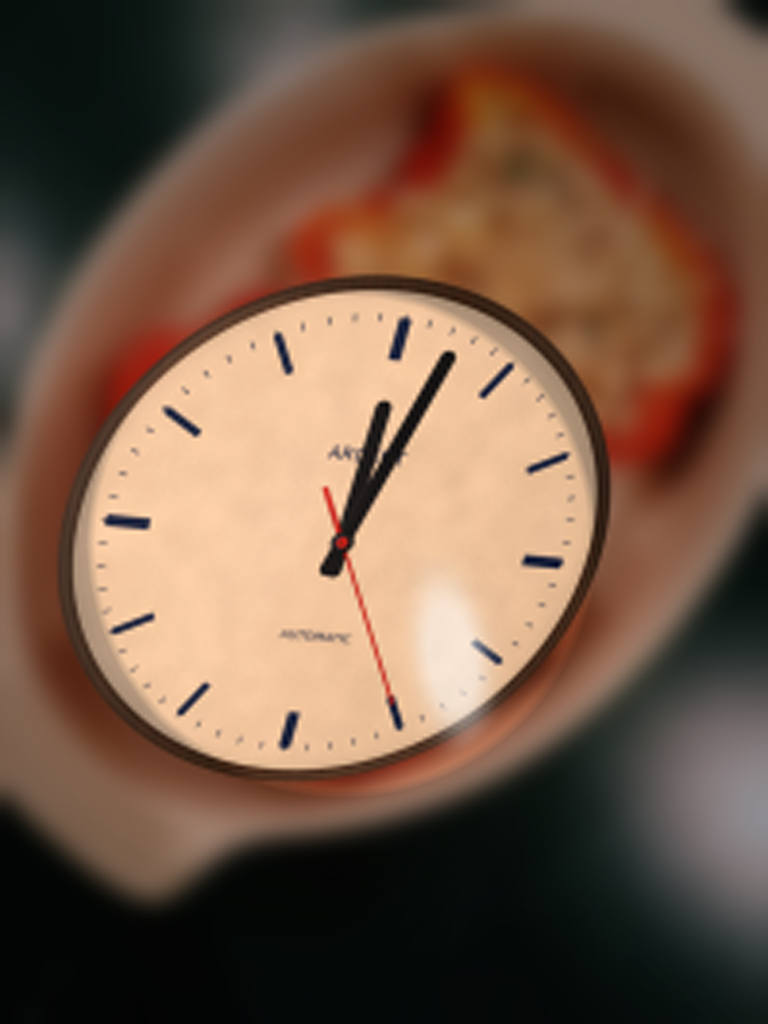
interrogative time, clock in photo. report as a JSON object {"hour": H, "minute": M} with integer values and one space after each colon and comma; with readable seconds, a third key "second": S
{"hour": 12, "minute": 2, "second": 25}
